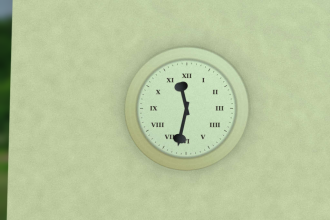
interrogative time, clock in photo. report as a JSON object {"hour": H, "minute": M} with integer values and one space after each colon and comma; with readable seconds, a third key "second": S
{"hour": 11, "minute": 32}
